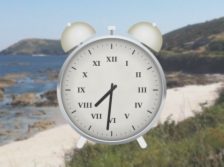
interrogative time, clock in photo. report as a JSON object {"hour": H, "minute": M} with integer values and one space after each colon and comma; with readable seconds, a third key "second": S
{"hour": 7, "minute": 31}
